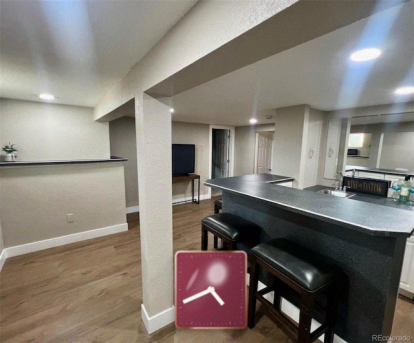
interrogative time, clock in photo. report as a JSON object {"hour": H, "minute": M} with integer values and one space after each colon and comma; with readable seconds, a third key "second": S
{"hour": 4, "minute": 41}
